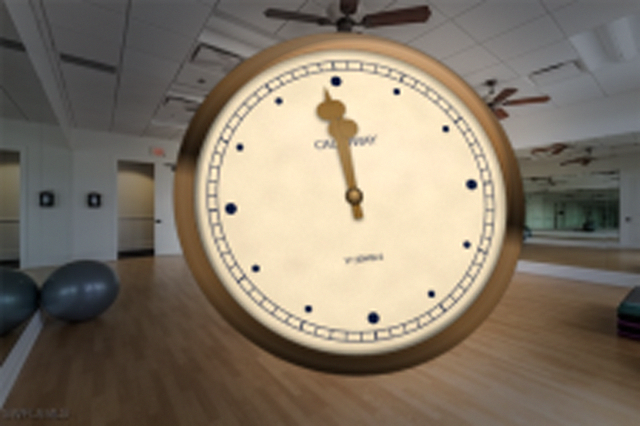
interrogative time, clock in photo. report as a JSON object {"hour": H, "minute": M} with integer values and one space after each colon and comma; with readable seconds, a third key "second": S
{"hour": 11, "minute": 59}
